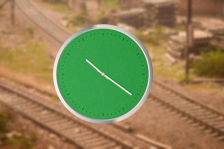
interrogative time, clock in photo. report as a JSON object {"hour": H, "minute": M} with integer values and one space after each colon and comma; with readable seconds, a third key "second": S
{"hour": 10, "minute": 21}
